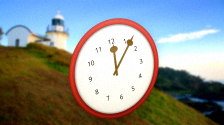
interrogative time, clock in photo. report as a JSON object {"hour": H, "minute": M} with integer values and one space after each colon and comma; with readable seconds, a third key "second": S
{"hour": 12, "minute": 7}
